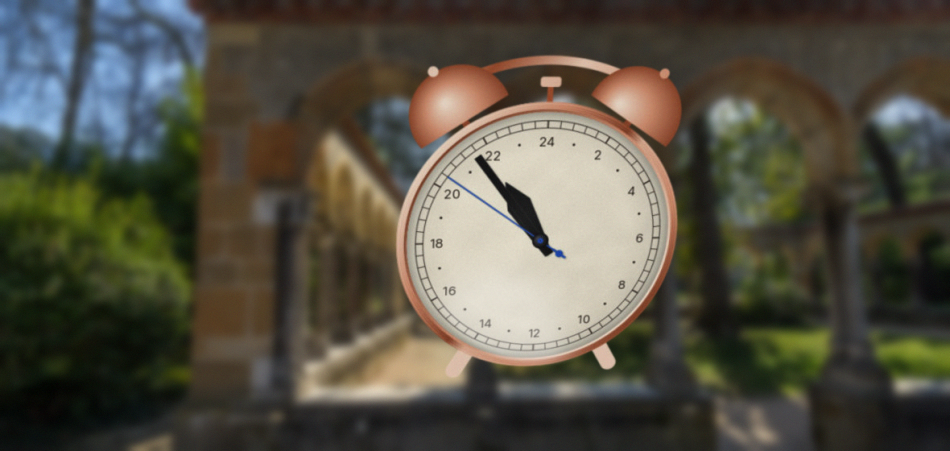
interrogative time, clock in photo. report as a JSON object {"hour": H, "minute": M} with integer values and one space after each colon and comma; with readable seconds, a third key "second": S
{"hour": 21, "minute": 53, "second": 51}
